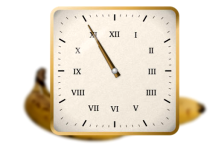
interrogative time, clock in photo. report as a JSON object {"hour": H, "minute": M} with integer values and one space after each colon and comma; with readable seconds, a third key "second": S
{"hour": 10, "minute": 55}
